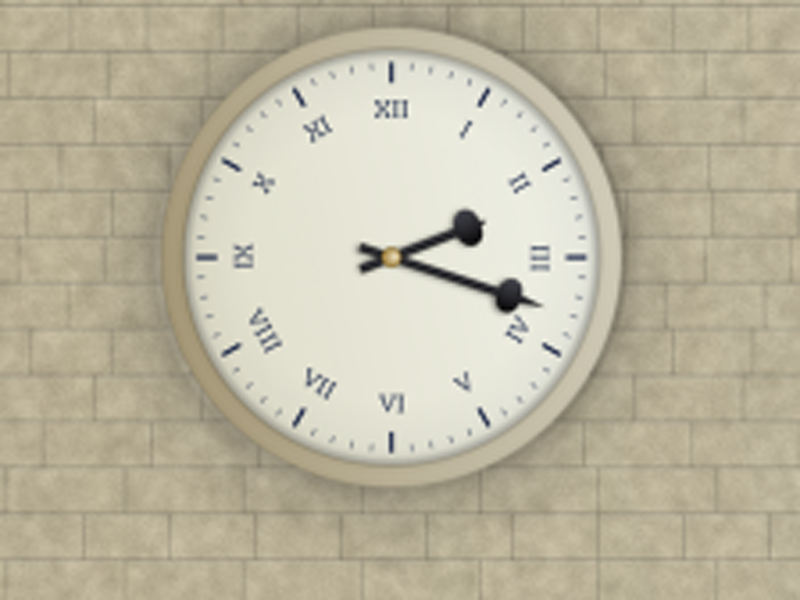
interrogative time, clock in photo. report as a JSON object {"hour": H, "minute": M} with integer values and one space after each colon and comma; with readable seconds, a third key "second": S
{"hour": 2, "minute": 18}
